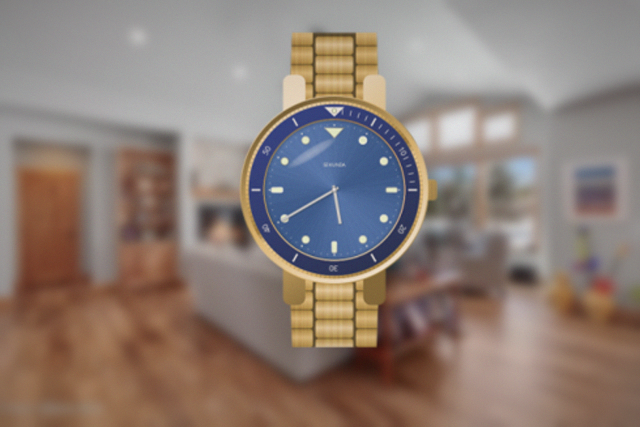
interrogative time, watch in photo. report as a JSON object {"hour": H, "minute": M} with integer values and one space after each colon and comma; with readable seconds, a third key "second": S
{"hour": 5, "minute": 40}
